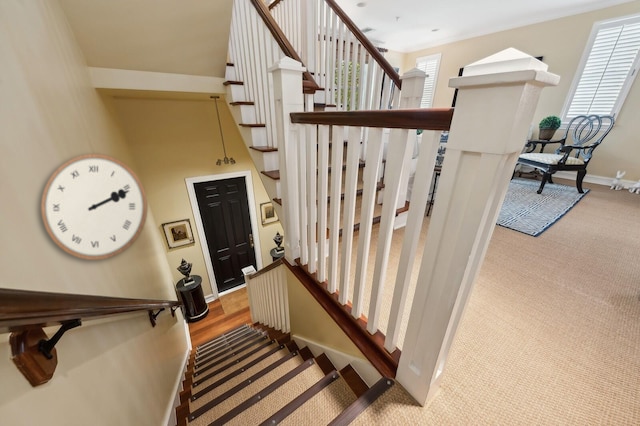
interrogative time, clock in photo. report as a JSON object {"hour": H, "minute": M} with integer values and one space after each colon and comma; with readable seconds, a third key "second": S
{"hour": 2, "minute": 11}
